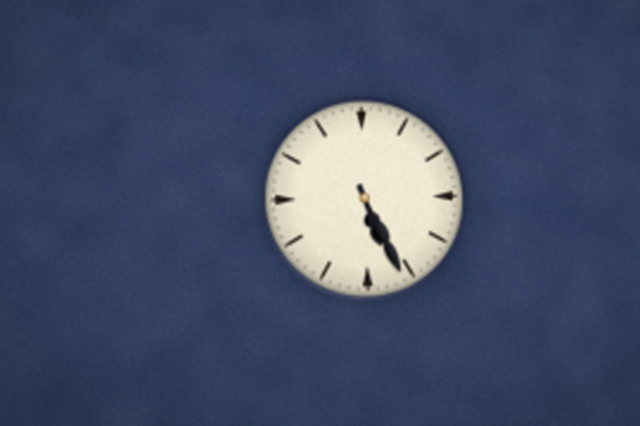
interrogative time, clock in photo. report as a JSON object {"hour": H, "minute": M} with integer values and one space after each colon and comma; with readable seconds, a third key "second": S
{"hour": 5, "minute": 26}
